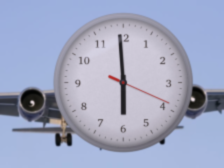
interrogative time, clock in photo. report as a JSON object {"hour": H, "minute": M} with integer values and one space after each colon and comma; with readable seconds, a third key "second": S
{"hour": 5, "minute": 59, "second": 19}
